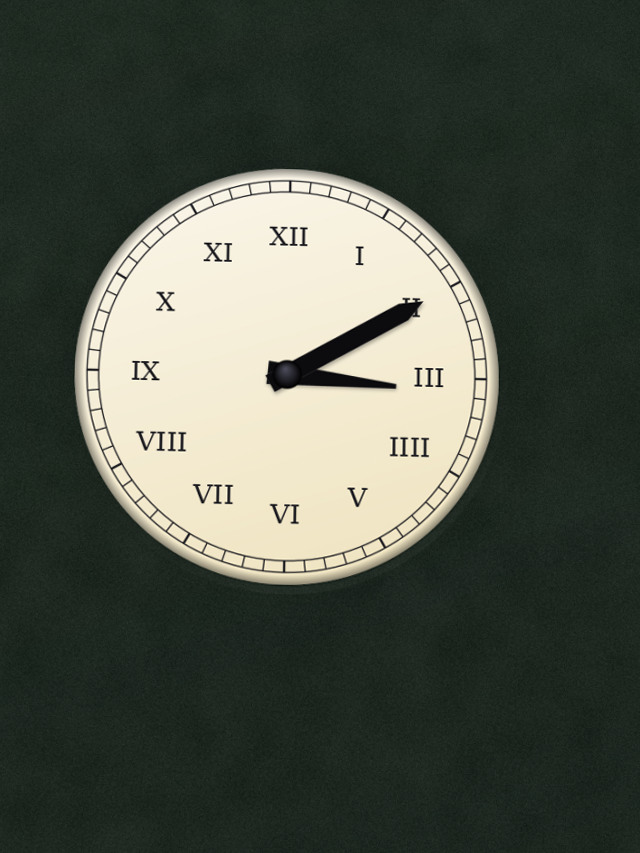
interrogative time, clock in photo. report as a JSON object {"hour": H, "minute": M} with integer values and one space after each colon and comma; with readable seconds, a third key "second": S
{"hour": 3, "minute": 10}
